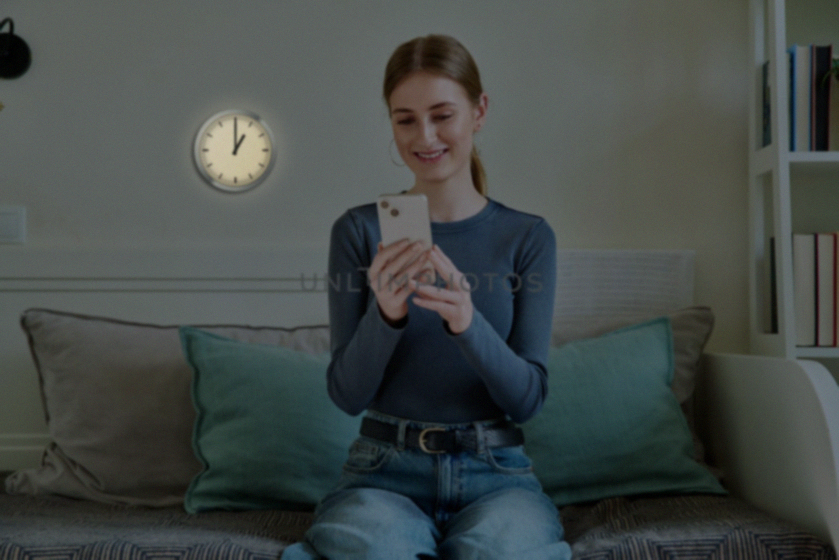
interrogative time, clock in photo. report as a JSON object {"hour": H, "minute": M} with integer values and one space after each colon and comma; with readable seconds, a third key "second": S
{"hour": 1, "minute": 0}
